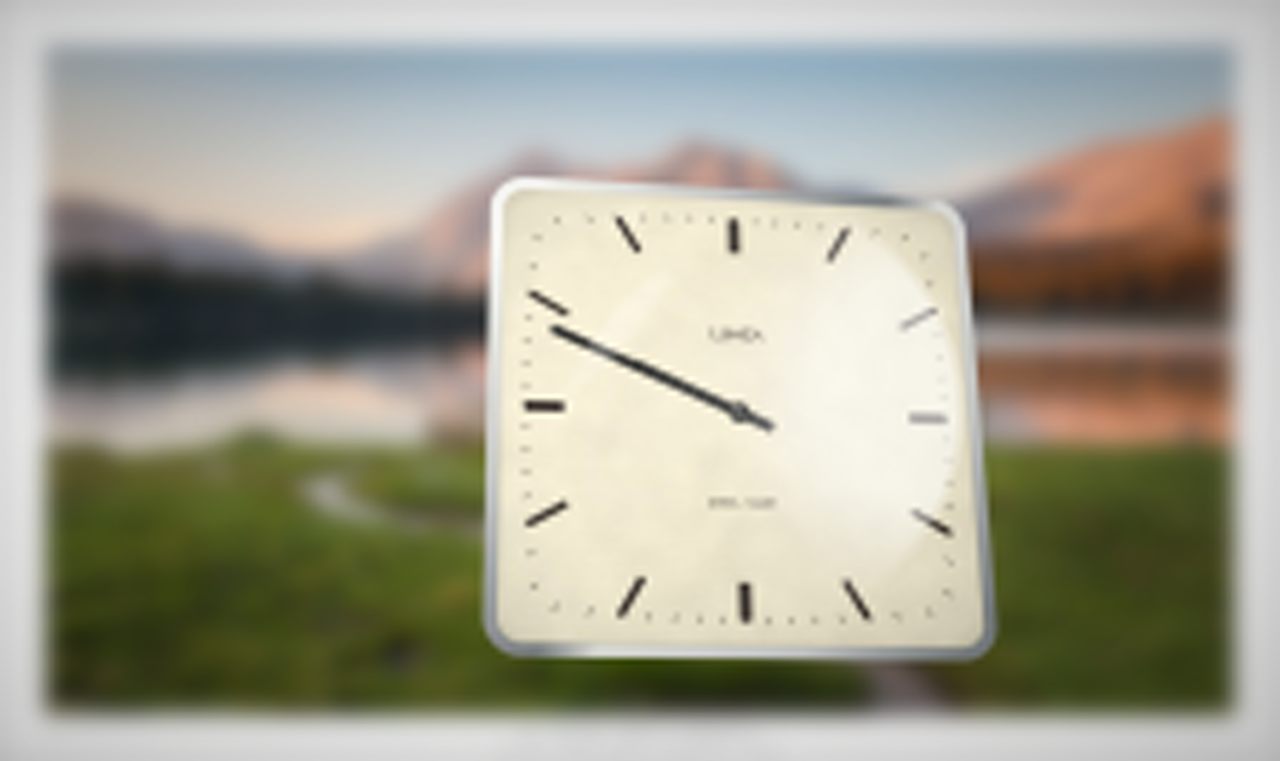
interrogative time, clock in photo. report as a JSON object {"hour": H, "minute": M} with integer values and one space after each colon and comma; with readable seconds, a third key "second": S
{"hour": 9, "minute": 49}
